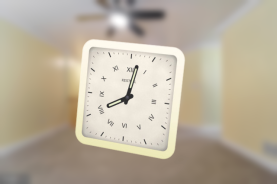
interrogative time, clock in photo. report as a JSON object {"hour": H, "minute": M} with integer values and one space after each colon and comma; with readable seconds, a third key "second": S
{"hour": 8, "minute": 2}
